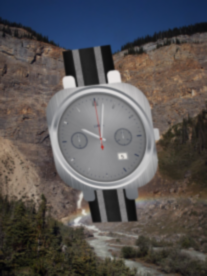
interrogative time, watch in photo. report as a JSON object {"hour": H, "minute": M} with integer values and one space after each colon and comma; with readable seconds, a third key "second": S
{"hour": 10, "minute": 2}
